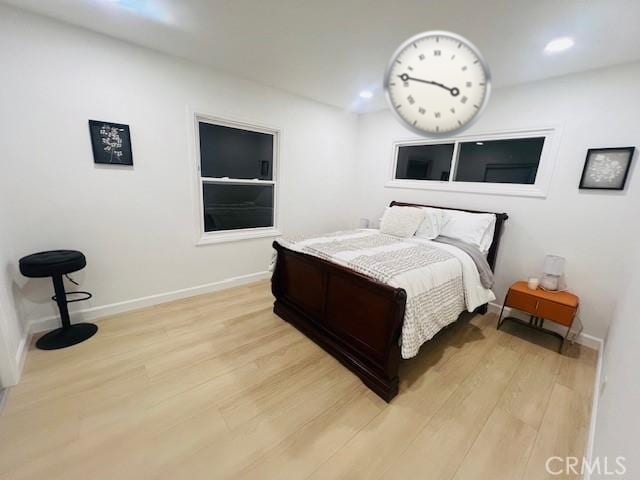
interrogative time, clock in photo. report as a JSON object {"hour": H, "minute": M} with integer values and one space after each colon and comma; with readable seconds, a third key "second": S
{"hour": 3, "minute": 47}
